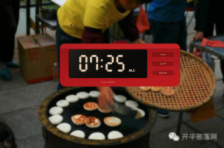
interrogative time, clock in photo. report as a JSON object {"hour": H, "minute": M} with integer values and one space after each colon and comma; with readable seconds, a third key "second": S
{"hour": 7, "minute": 25}
